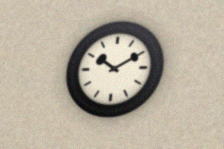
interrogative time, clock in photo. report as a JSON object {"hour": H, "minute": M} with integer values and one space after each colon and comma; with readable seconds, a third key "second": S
{"hour": 10, "minute": 10}
